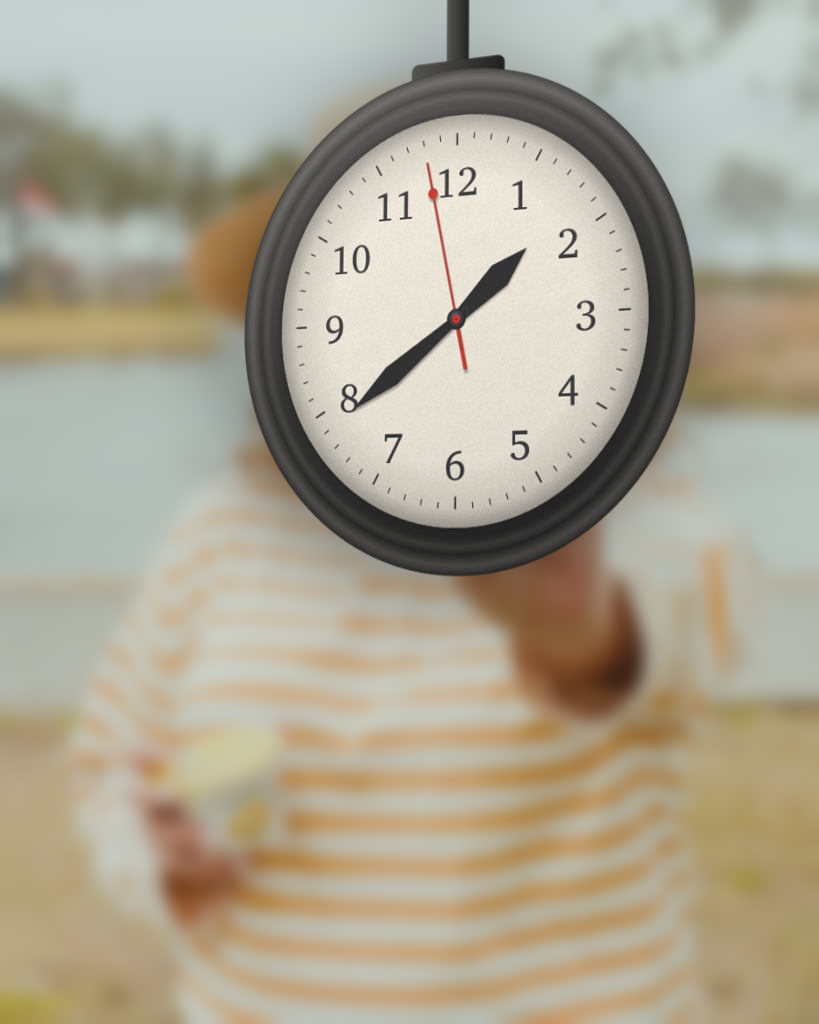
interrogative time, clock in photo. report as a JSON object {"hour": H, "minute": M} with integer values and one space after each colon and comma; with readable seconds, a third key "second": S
{"hour": 1, "minute": 38, "second": 58}
